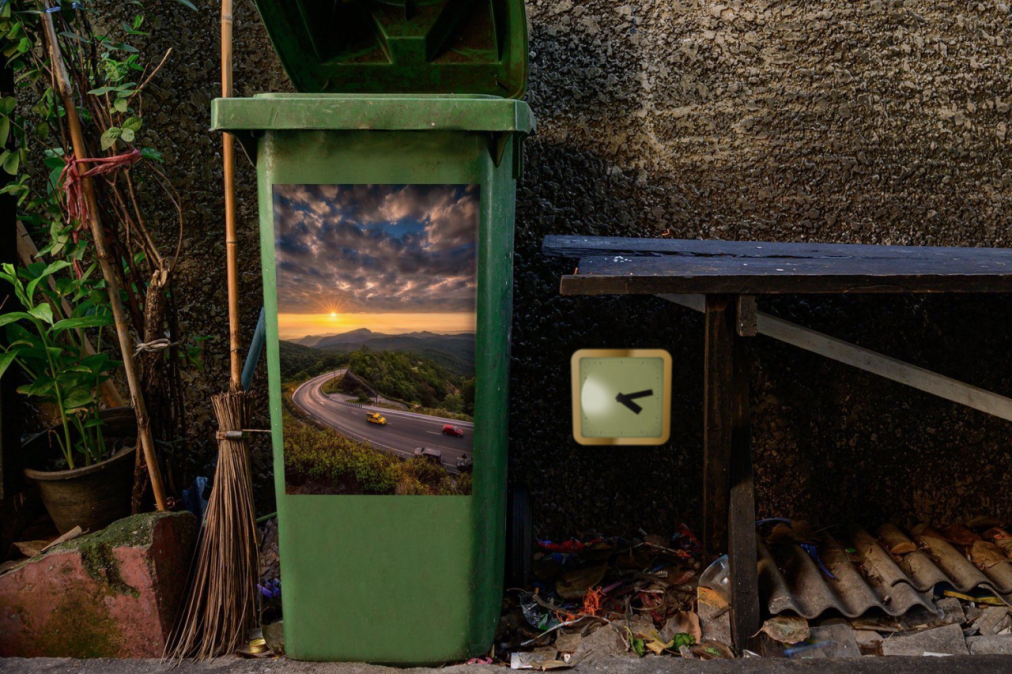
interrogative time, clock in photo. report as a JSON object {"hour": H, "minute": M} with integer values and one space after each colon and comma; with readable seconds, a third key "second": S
{"hour": 4, "minute": 13}
